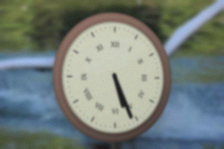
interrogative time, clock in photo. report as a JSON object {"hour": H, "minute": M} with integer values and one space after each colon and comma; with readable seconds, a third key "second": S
{"hour": 5, "minute": 26}
